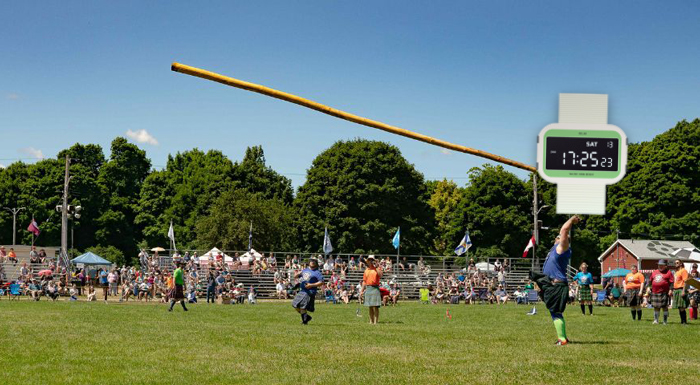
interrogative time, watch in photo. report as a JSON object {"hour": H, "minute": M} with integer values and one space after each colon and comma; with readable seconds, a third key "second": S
{"hour": 17, "minute": 25, "second": 23}
